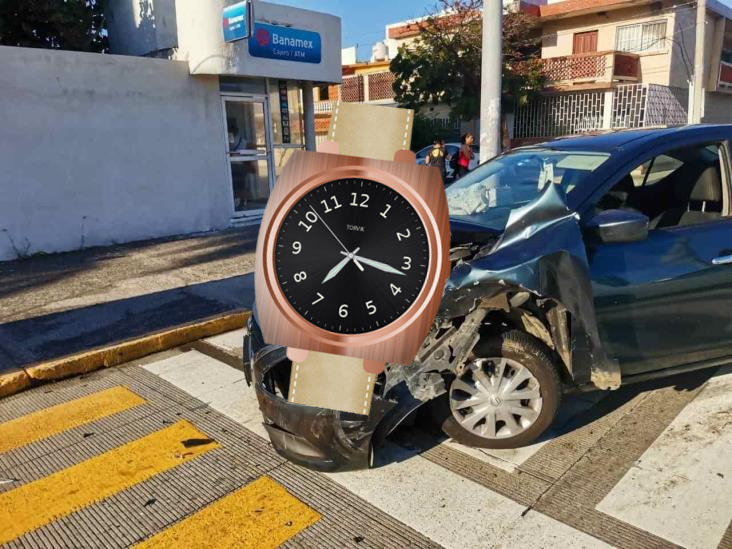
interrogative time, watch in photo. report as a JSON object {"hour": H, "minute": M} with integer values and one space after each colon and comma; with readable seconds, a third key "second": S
{"hour": 7, "minute": 16, "second": 52}
